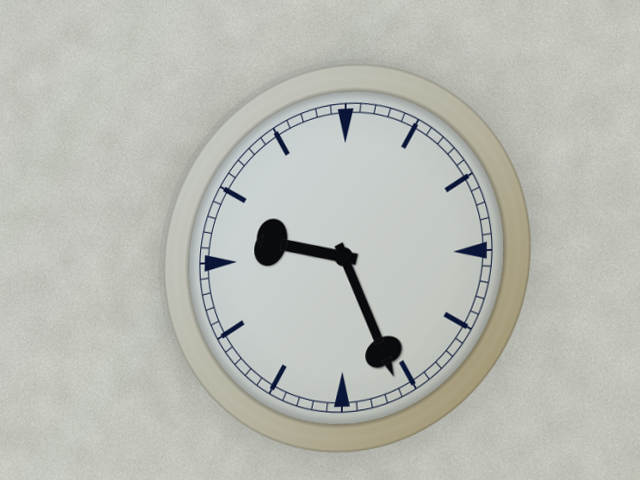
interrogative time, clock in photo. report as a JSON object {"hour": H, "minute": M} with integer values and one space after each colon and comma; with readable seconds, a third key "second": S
{"hour": 9, "minute": 26}
